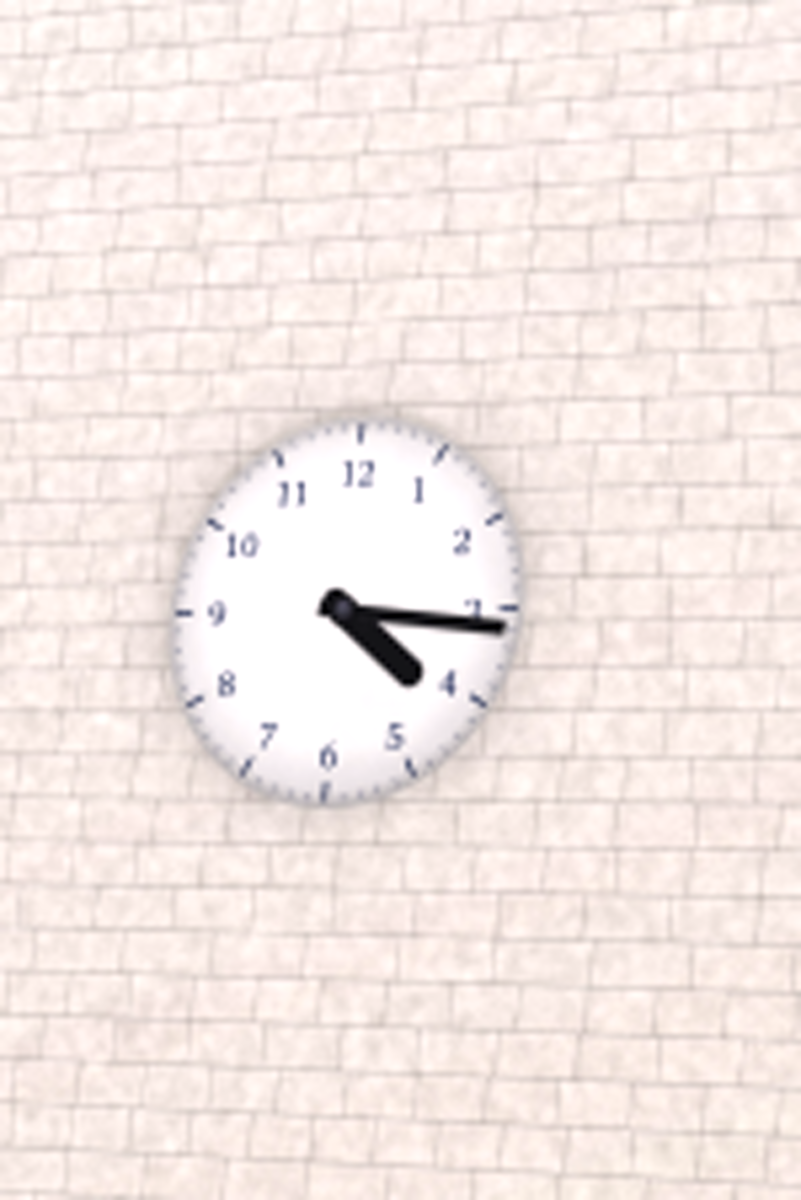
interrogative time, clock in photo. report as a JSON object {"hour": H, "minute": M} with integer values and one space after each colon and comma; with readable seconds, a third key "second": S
{"hour": 4, "minute": 16}
